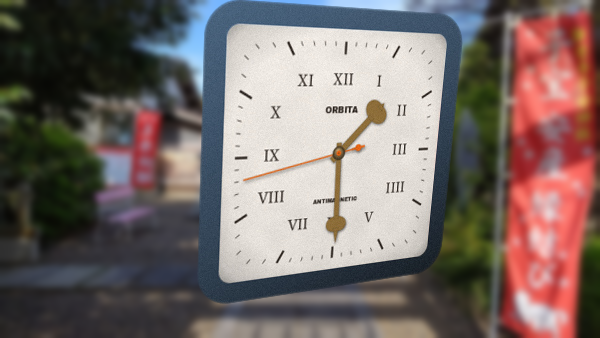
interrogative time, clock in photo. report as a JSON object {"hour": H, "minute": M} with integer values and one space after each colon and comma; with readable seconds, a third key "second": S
{"hour": 1, "minute": 29, "second": 43}
